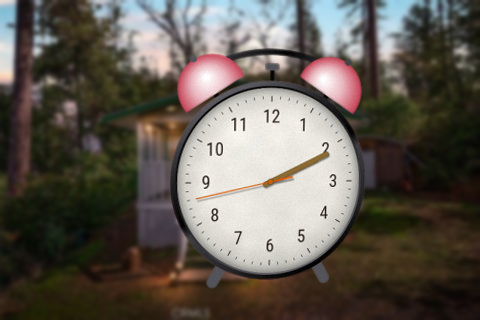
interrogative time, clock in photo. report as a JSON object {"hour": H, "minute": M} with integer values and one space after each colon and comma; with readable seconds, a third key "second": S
{"hour": 2, "minute": 10, "second": 43}
